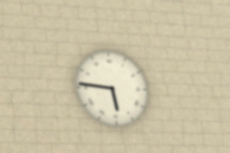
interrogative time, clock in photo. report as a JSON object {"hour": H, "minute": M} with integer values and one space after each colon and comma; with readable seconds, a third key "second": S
{"hour": 5, "minute": 46}
